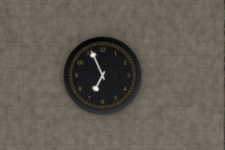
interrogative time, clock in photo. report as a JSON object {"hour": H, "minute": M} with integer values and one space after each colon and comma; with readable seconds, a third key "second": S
{"hour": 6, "minute": 56}
